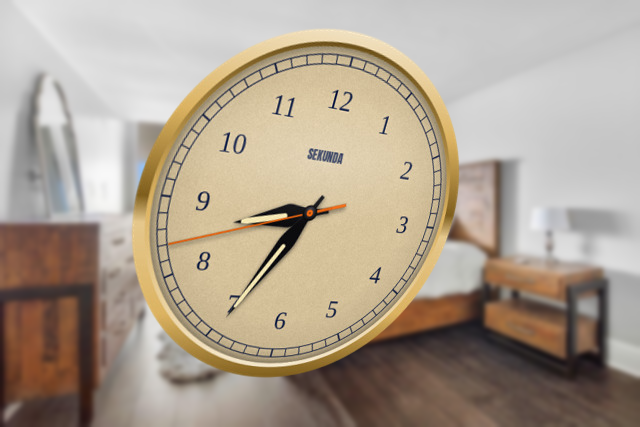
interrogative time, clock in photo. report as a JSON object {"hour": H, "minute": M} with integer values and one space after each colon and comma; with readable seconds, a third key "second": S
{"hour": 8, "minute": 34, "second": 42}
